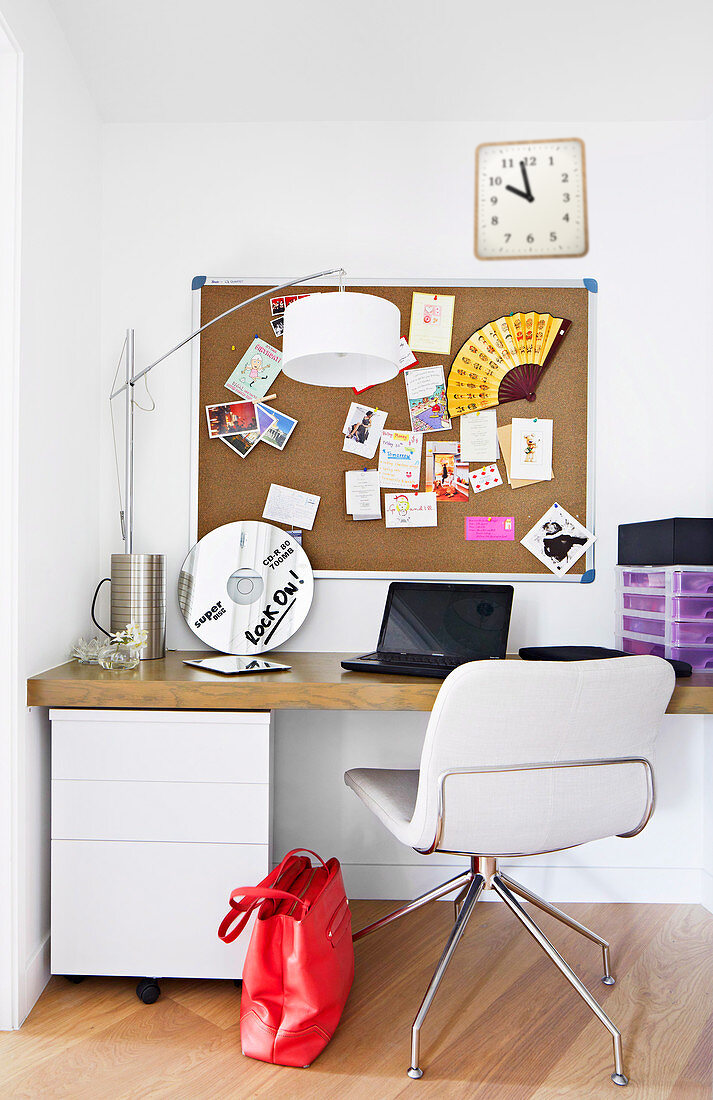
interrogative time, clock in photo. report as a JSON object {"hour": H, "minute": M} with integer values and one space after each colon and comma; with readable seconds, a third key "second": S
{"hour": 9, "minute": 58}
